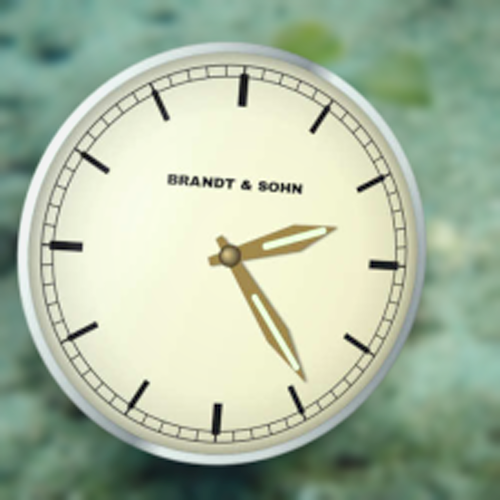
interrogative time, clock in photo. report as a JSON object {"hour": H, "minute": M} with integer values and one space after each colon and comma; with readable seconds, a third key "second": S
{"hour": 2, "minute": 24}
